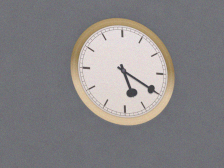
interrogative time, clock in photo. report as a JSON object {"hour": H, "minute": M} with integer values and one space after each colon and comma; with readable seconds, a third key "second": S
{"hour": 5, "minute": 20}
